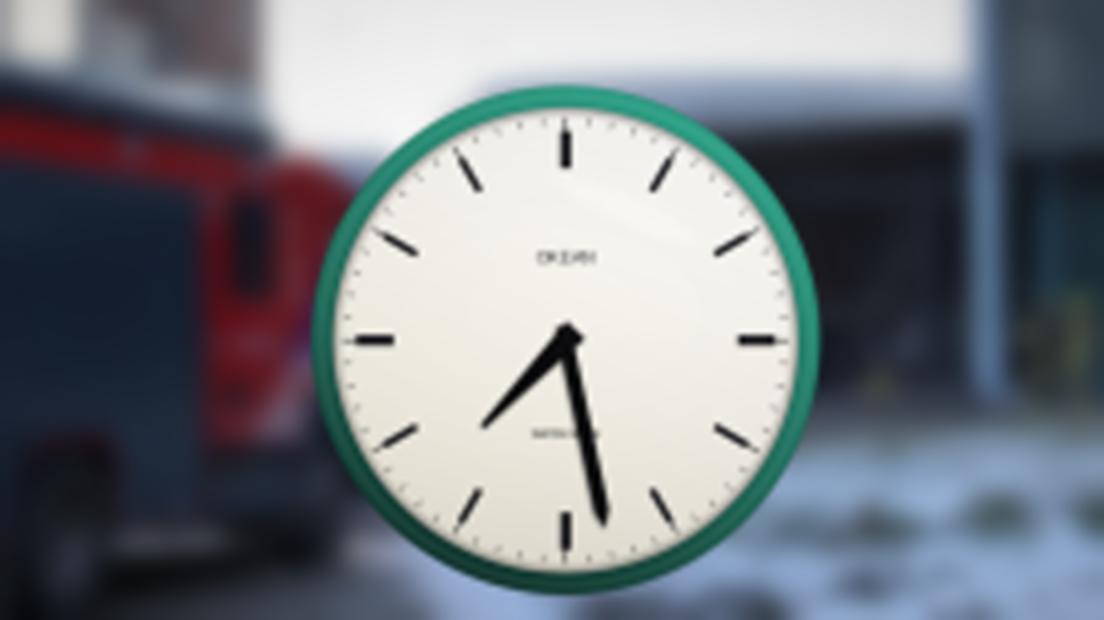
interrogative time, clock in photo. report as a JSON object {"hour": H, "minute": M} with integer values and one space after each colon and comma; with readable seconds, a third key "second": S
{"hour": 7, "minute": 28}
